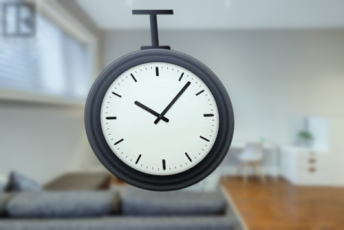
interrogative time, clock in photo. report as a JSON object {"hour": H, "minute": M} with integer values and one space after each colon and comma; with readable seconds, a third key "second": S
{"hour": 10, "minute": 7}
